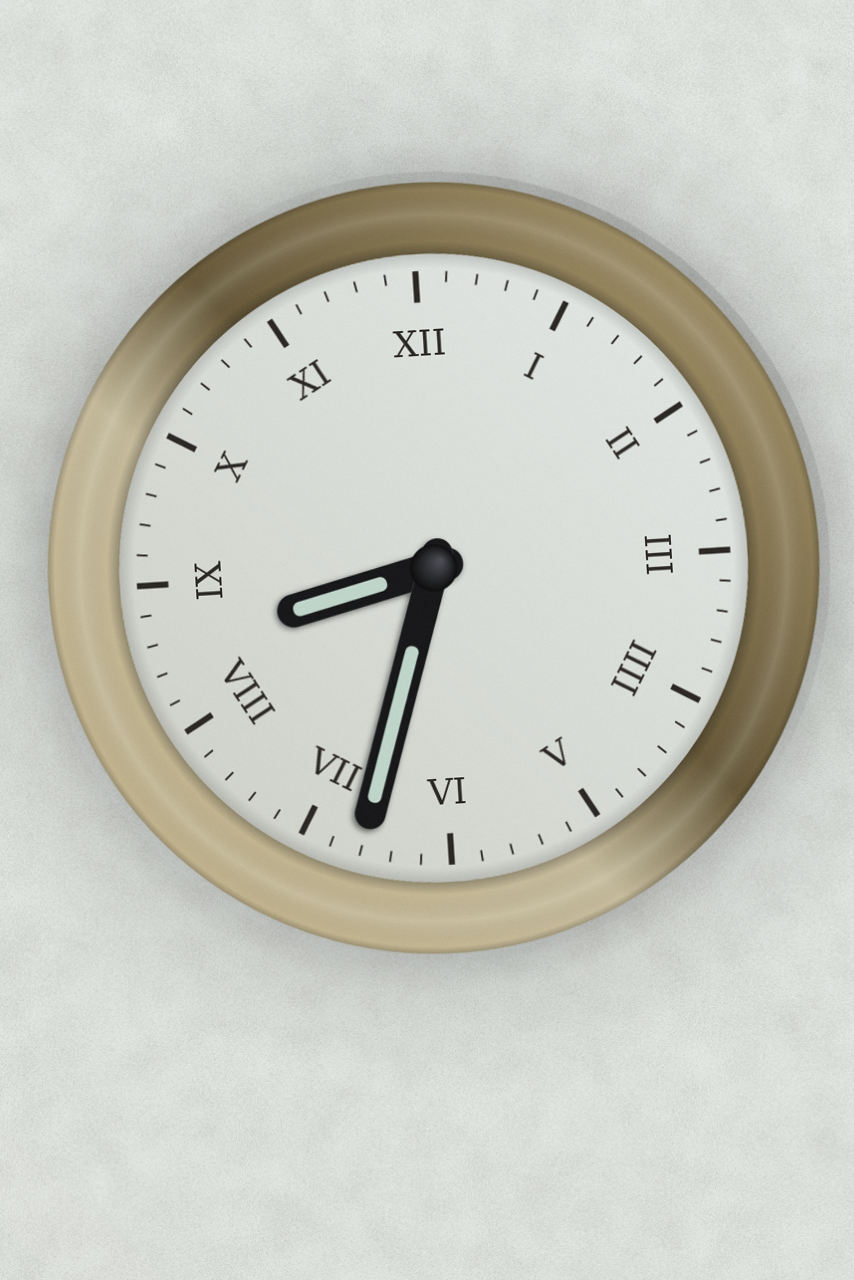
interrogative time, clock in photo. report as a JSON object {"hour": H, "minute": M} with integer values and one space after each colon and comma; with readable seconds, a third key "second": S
{"hour": 8, "minute": 33}
